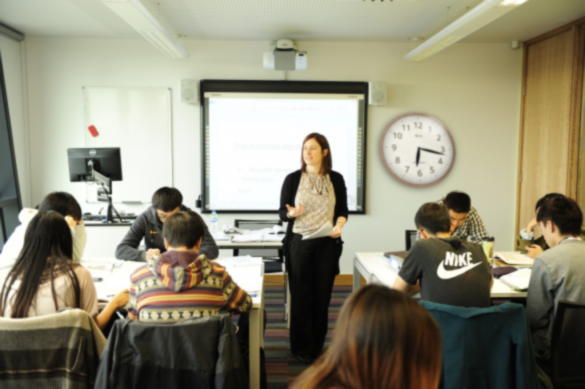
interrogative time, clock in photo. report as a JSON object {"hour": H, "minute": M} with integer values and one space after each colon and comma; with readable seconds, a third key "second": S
{"hour": 6, "minute": 17}
